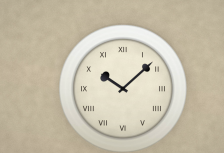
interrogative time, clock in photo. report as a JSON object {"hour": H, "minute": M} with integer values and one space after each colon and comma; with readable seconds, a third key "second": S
{"hour": 10, "minute": 8}
